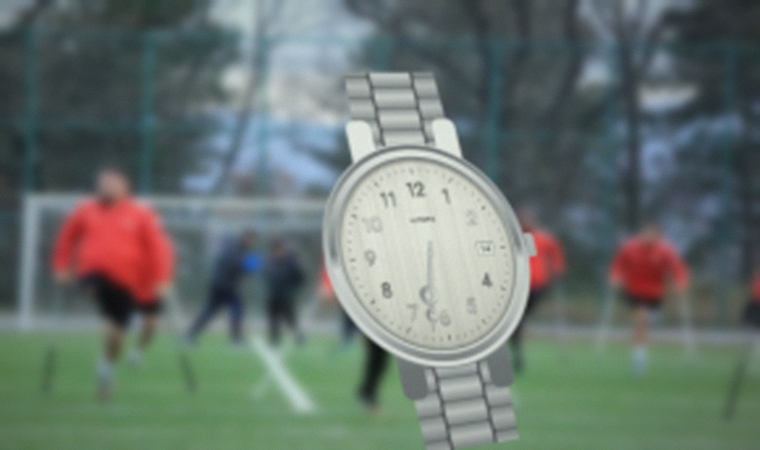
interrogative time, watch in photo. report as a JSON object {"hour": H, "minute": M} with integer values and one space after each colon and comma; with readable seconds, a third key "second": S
{"hour": 6, "minute": 32}
